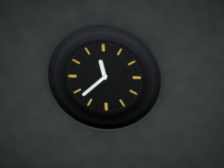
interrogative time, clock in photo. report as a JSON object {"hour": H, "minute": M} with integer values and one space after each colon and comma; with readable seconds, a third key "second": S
{"hour": 11, "minute": 38}
